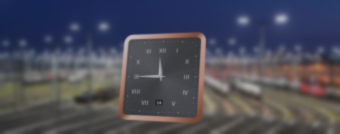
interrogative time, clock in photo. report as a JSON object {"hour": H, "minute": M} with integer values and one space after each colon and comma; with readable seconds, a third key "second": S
{"hour": 11, "minute": 45}
